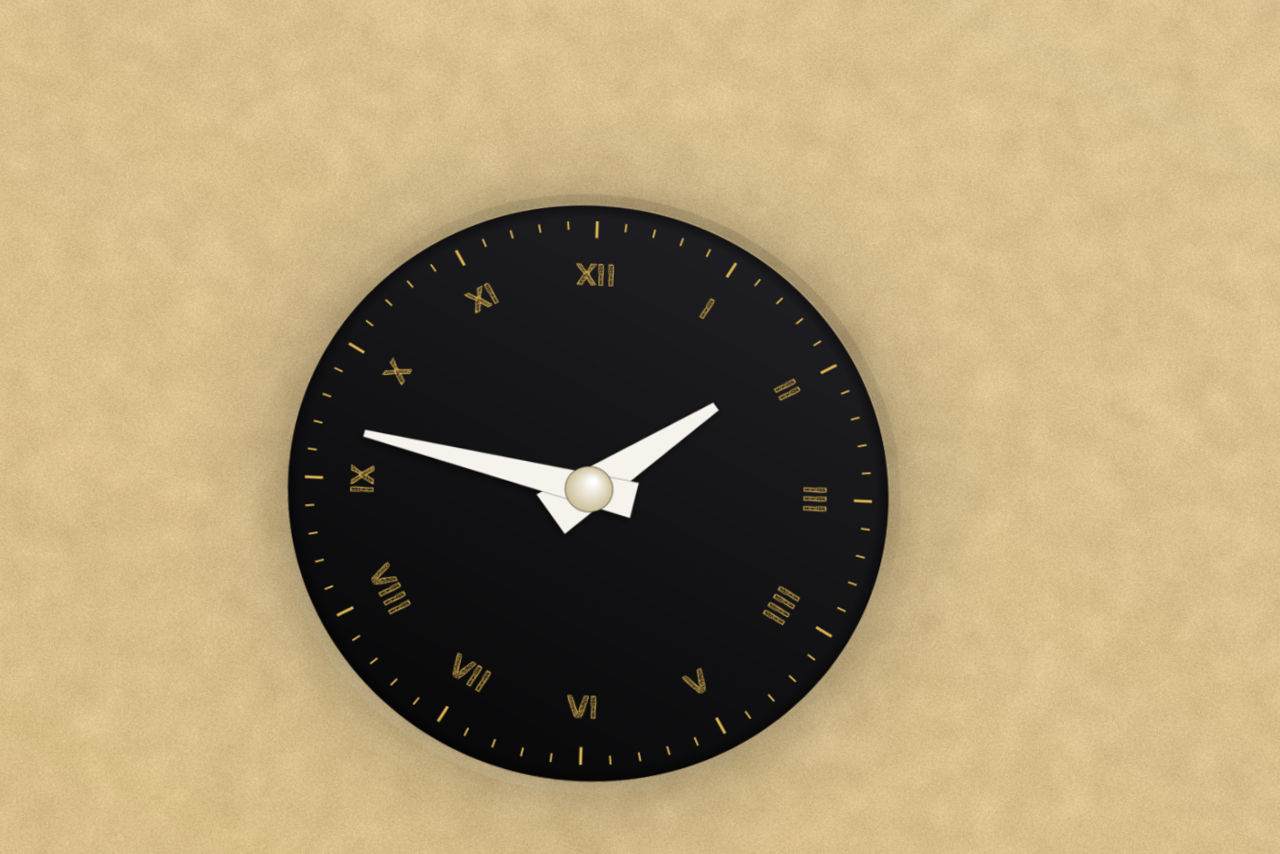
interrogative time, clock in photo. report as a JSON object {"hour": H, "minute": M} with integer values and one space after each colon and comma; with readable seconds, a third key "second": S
{"hour": 1, "minute": 47}
